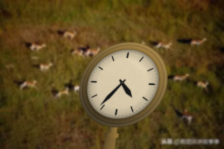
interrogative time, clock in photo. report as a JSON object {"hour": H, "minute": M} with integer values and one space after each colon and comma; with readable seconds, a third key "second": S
{"hour": 4, "minute": 36}
